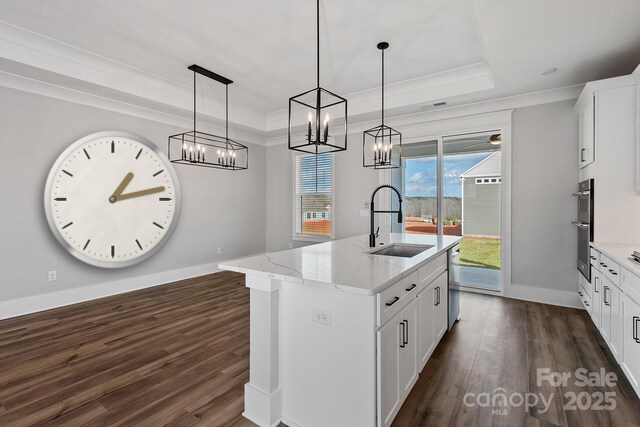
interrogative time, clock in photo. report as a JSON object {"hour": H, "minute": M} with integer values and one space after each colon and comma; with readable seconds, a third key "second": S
{"hour": 1, "minute": 13}
